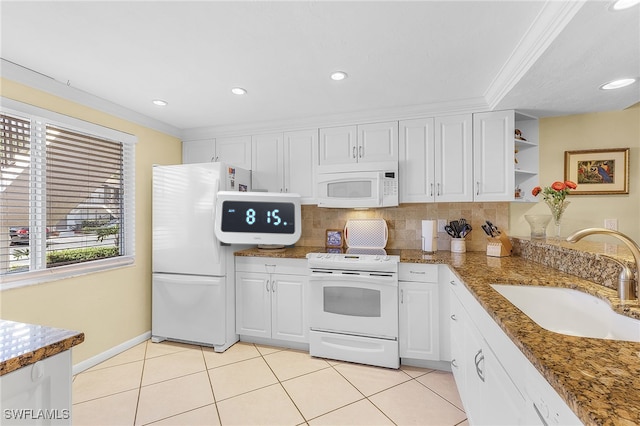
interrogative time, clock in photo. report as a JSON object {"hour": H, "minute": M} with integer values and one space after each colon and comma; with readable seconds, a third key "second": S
{"hour": 8, "minute": 15}
